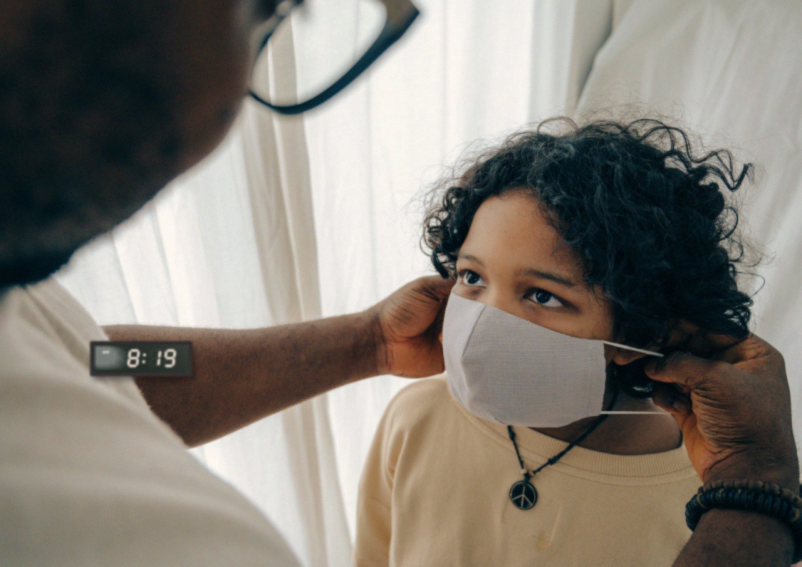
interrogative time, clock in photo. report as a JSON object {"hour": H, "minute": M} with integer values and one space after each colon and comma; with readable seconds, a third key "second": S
{"hour": 8, "minute": 19}
